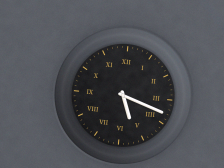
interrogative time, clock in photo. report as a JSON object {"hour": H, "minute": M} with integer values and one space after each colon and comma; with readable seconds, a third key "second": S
{"hour": 5, "minute": 18}
